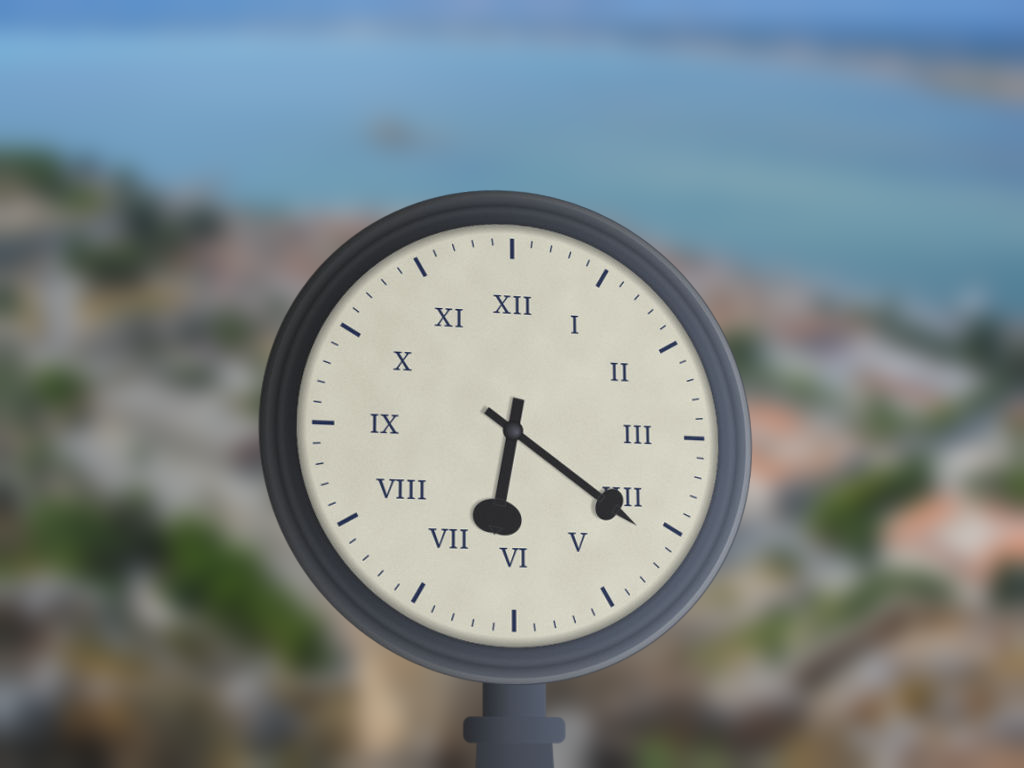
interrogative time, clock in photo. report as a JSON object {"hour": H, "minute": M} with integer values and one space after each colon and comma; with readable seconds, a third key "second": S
{"hour": 6, "minute": 21}
